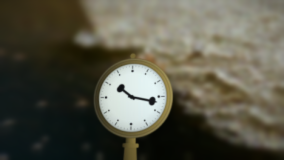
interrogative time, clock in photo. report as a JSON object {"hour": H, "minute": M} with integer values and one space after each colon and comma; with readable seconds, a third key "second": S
{"hour": 10, "minute": 17}
